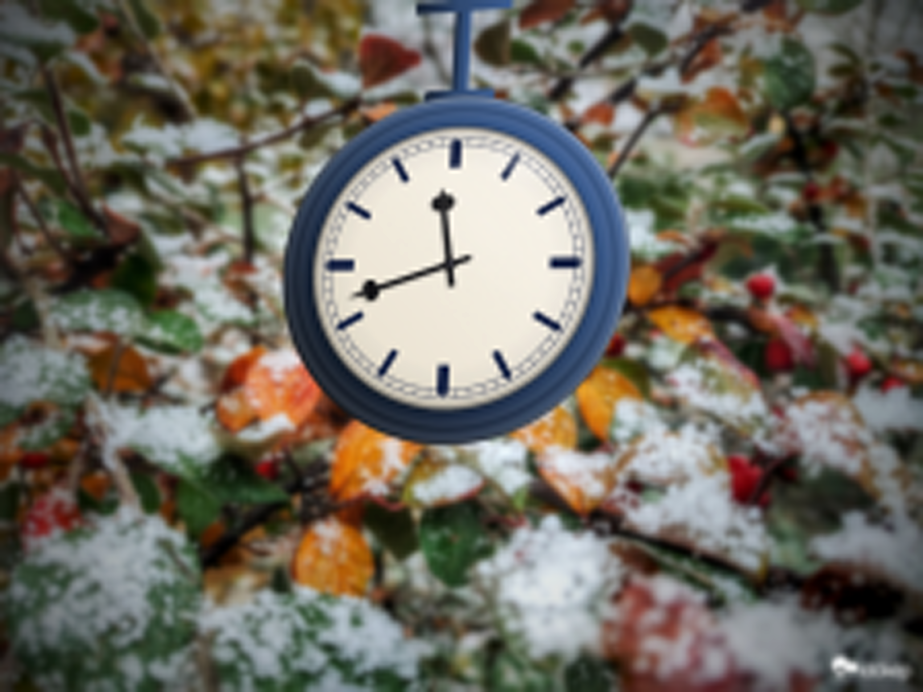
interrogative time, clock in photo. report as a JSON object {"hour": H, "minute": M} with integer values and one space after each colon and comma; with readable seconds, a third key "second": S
{"hour": 11, "minute": 42}
